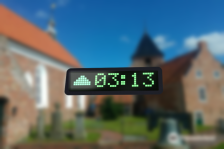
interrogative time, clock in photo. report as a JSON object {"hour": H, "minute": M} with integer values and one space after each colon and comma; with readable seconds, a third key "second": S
{"hour": 3, "minute": 13}
